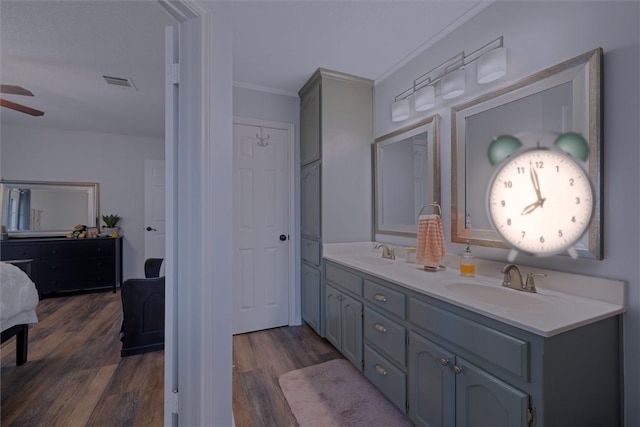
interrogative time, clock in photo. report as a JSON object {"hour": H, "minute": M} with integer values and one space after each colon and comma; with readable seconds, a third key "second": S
{"hour": 7, "minute": 58}
